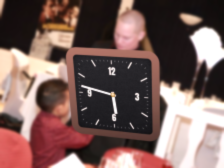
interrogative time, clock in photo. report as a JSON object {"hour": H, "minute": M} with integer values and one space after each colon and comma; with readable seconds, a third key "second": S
{"hour": 5, "minute": 47}
